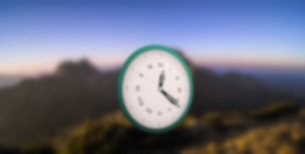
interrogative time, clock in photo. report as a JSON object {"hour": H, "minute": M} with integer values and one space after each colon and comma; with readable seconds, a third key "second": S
{"hour": 12, "minute": 21}
